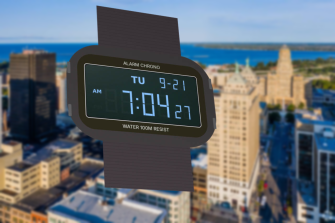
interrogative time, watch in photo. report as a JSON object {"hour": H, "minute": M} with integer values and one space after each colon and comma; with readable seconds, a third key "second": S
{"hour": 7, "minute": 4, "second": 27}
